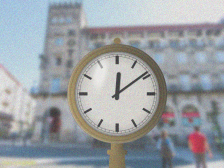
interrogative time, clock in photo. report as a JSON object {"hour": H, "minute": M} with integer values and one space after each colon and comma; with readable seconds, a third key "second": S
{"hour": 12, "minute": 9}
